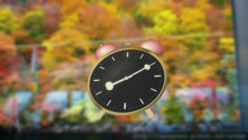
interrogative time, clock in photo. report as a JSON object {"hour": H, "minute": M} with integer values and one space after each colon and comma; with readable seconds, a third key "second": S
{"hour": 8, "minute": 10}
